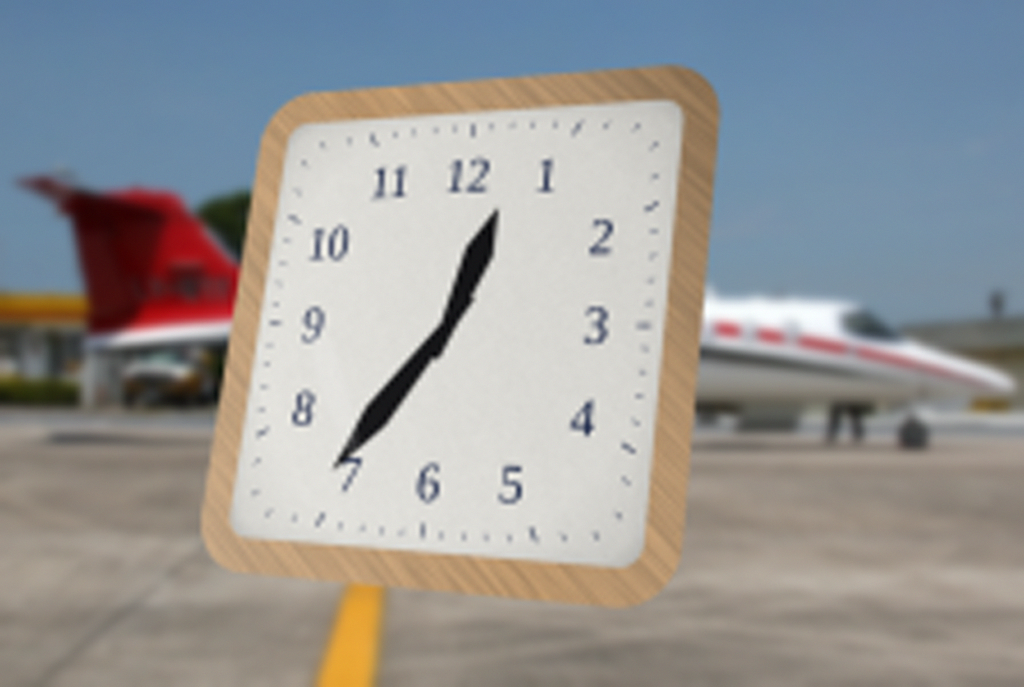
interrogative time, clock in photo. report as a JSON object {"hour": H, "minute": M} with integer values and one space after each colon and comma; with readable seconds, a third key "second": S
{"hour": 12, "minute": 36}
